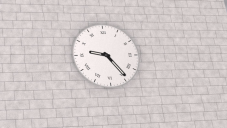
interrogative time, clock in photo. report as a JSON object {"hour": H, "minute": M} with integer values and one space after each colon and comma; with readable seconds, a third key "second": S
{"hour": 9, "minute": 24}
